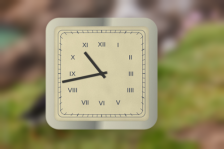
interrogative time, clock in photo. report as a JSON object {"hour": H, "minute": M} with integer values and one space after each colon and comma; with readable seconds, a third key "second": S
{"hour": 10, "minute": 43}
